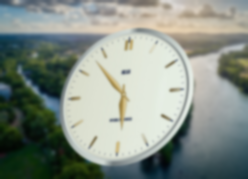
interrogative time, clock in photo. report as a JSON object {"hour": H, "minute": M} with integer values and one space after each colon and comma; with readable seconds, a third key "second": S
{"hour": 5, "minute": 53}
